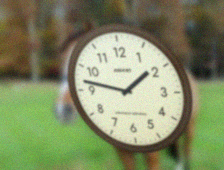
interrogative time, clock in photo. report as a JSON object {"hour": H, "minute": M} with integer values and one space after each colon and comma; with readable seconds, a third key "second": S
{"hour": 1, "minute": 47}
